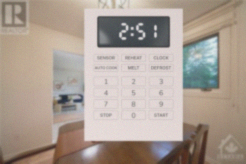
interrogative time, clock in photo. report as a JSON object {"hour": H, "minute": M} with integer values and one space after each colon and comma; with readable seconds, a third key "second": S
{"hour": 2, "minute": 51}
